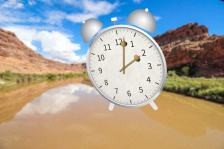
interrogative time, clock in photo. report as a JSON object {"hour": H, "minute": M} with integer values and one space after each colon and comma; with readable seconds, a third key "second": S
{"hour": 2, "minute": 2}
